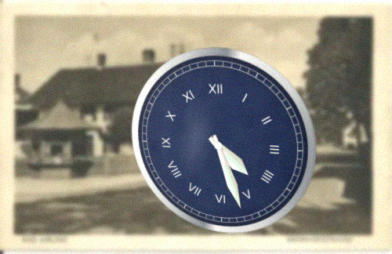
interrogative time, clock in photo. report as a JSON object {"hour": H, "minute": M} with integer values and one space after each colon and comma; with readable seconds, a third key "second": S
{"hour": 4, "minute": 27}
